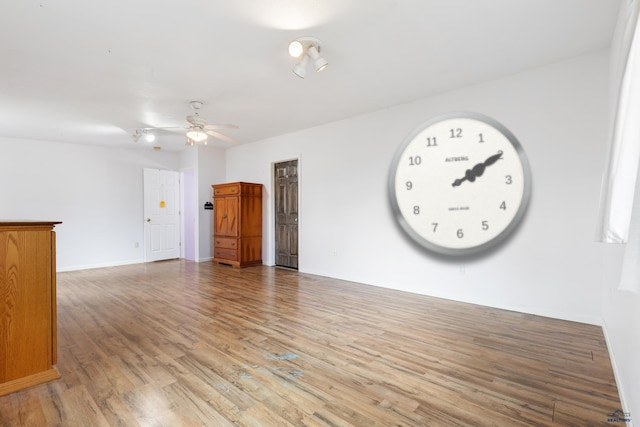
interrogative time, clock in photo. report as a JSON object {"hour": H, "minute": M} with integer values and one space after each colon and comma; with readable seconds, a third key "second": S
{"hour": 2, "minute": 10}
